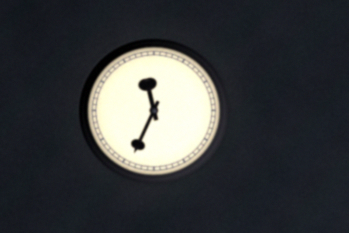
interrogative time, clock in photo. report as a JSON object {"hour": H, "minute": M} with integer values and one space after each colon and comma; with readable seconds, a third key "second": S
{"hour": 11, "minute": 34}
